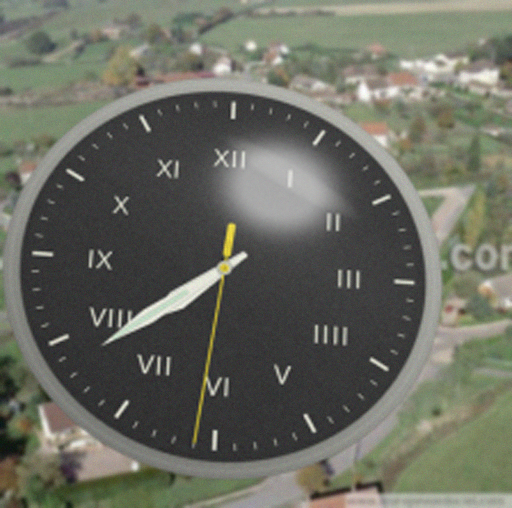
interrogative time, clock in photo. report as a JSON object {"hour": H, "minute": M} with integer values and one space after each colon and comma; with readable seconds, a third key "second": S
{"hour": 7, "minute": 38, "second": 31}
